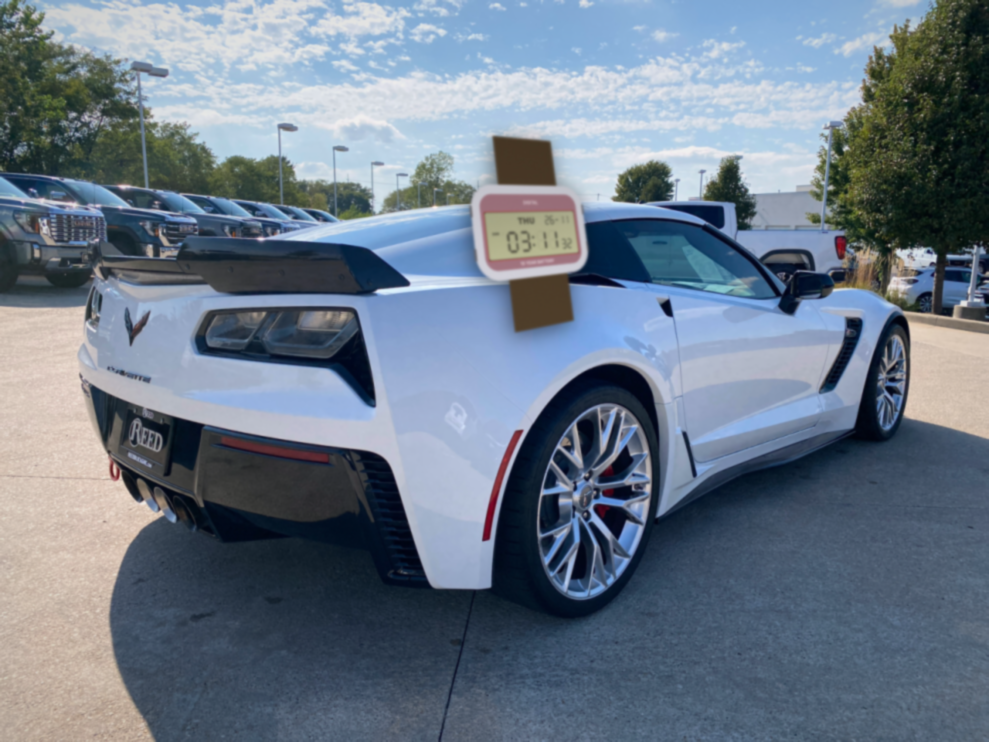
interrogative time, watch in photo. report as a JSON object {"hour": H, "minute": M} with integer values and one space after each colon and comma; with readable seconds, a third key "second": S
{"hour": 3, "minute": 11}
